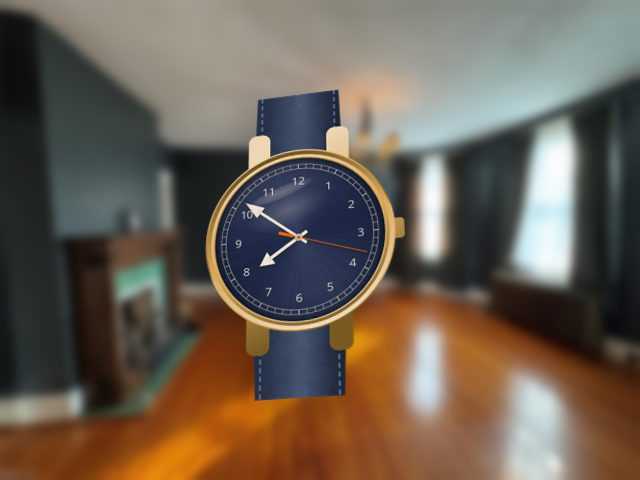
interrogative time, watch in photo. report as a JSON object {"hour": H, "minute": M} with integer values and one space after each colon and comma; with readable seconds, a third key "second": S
{"hour": 7, "minute": 51, "second": 18}
